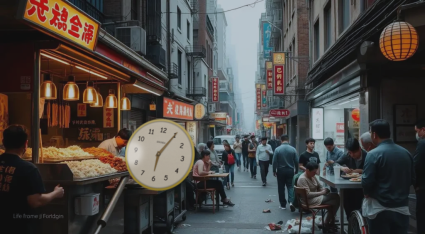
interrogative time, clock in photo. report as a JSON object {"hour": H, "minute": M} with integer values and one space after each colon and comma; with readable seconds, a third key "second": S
{"hour": 6, "minute": 5}
